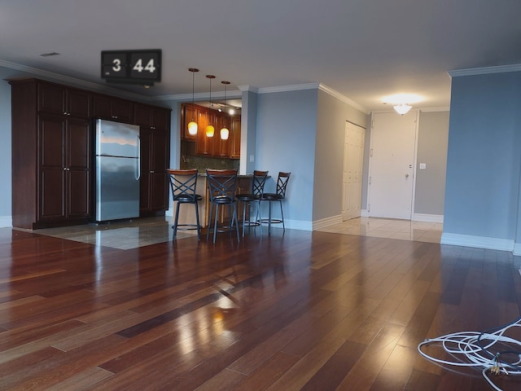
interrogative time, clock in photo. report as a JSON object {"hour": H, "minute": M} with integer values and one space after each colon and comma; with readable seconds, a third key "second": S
{"hour": 3, "minute": 44}
